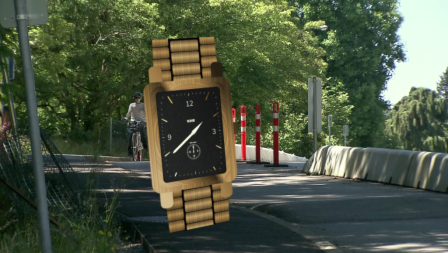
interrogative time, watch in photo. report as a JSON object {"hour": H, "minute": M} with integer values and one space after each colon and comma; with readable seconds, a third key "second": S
{"hour": 1, "minute": 39}
